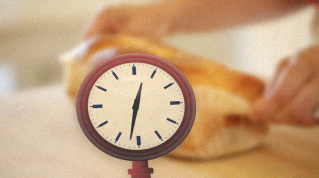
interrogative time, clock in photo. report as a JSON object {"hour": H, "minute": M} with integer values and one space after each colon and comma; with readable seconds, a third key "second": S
{"hour": 12, "minute": 32}
